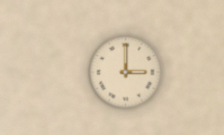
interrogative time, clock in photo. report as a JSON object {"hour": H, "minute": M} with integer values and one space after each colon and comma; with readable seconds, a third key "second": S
{"hour": 3, "minute": 0}
